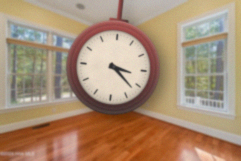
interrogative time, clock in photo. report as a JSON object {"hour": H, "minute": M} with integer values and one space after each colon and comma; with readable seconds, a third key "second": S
{"hour": 3, "minute": 22}
